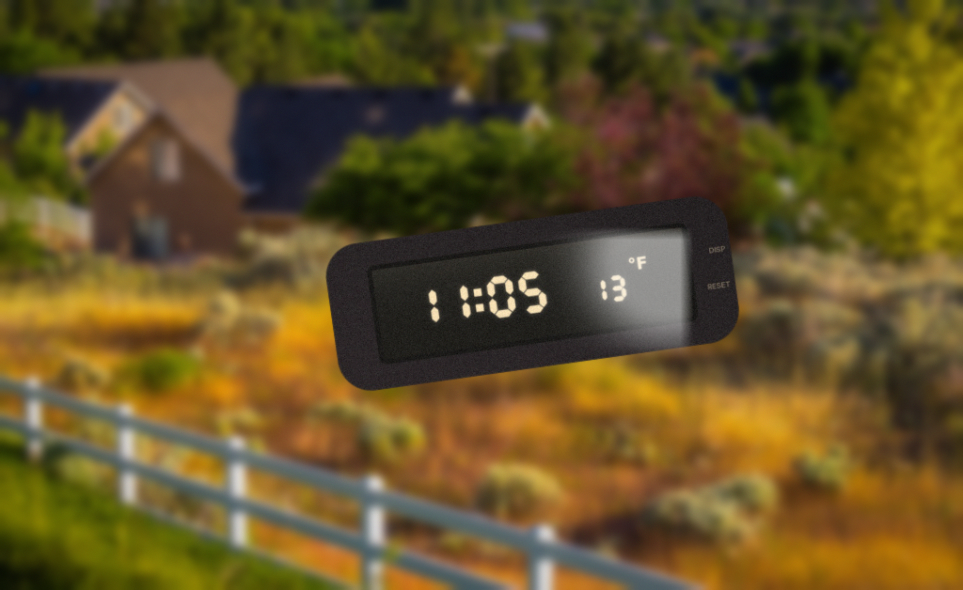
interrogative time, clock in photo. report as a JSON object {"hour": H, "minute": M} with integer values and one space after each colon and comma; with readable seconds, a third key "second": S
{"hour": 11, "minute": 5}
